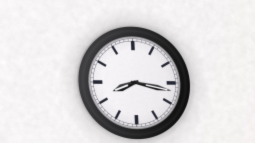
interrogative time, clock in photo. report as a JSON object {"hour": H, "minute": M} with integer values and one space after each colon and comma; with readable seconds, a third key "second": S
{"hour": 8, "minute": 17}
